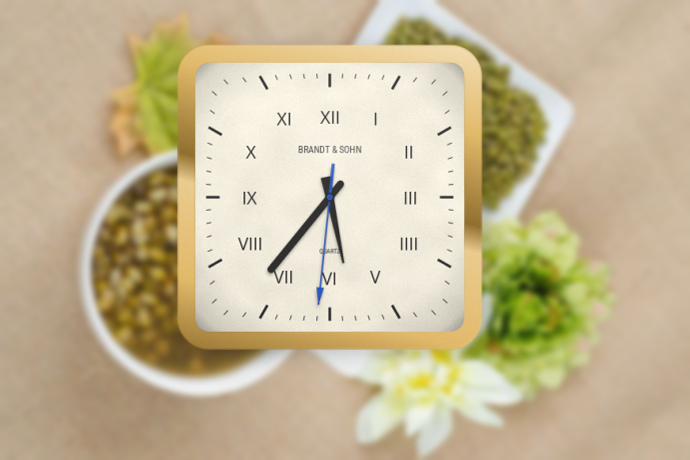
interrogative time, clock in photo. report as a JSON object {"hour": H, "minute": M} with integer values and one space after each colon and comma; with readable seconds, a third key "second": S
{"hour": 5, "minute": 36, "second": 31}
